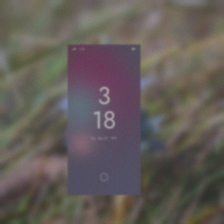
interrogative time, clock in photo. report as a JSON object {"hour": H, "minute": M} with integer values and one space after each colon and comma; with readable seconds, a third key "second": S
{"hour": 3, "minute": 18}
